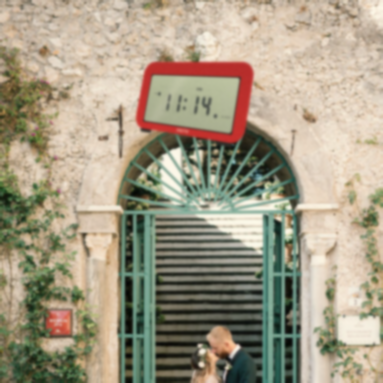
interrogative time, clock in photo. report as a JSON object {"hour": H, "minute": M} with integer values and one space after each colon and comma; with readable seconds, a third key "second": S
{"hour": 11, "minute": 14}
